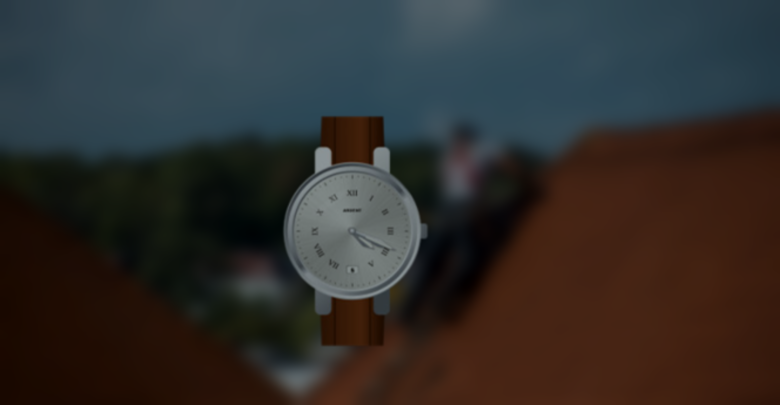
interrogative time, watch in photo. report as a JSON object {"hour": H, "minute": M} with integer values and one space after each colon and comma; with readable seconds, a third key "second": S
{"hour": 4, "minute": 19}
